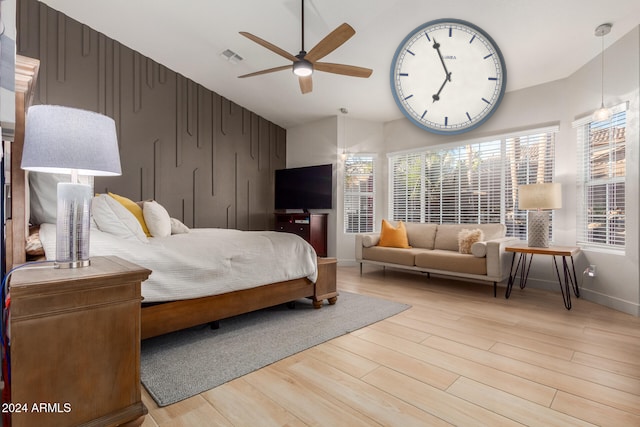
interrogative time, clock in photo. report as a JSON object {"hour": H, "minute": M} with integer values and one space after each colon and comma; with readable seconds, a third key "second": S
{"hour": 6, "minute": 56}
